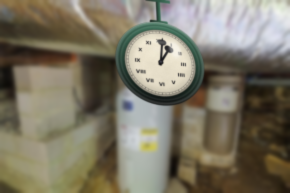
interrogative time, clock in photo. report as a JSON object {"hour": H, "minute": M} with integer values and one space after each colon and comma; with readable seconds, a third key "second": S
{"hour": 1, "minute": 1}
